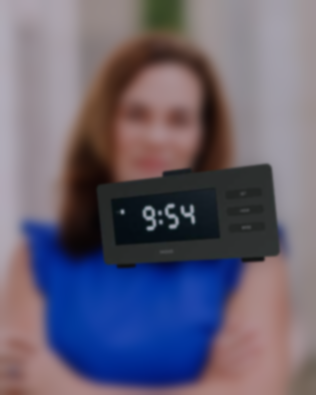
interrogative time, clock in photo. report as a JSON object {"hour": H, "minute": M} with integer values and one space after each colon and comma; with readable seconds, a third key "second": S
{"hour": 9, "minute": 54}
